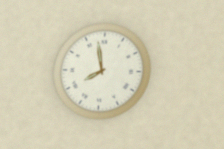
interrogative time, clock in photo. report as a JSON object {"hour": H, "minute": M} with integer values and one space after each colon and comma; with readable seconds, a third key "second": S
{"hour": 7, "minute": 58}
